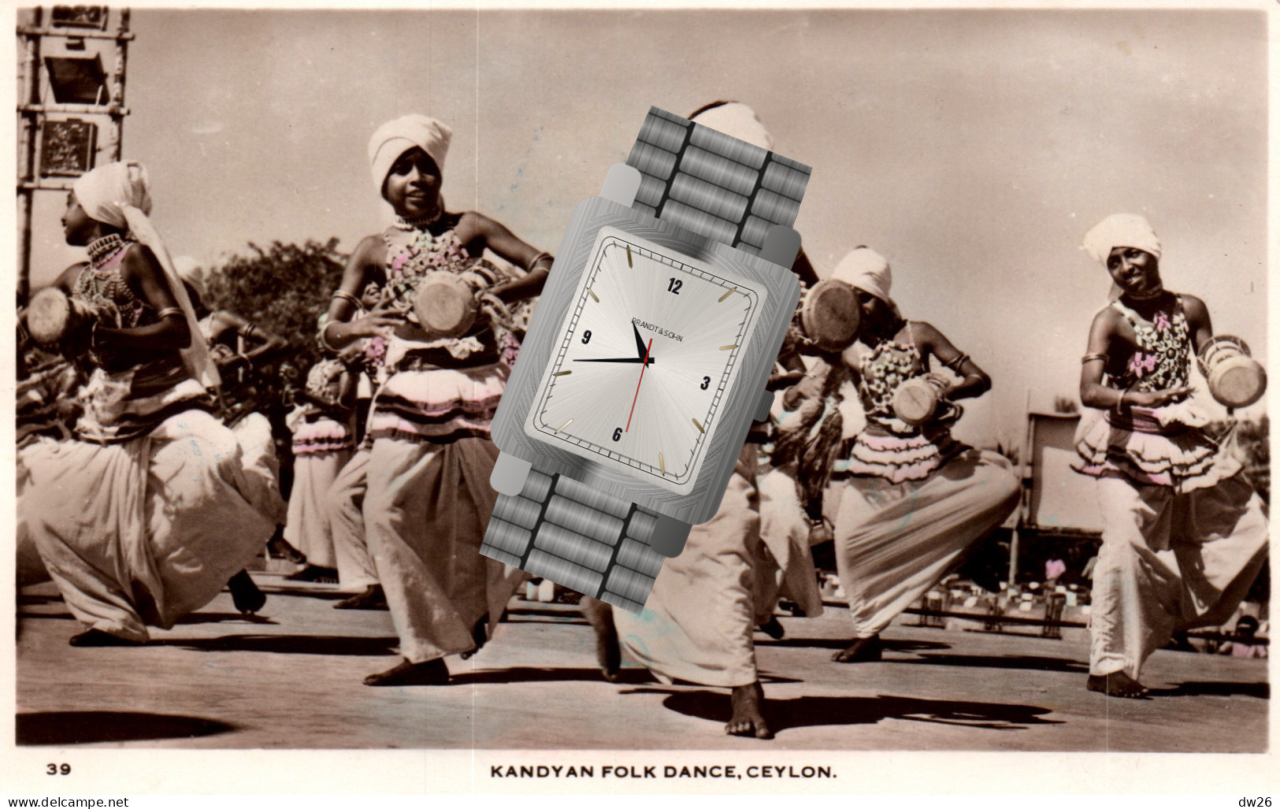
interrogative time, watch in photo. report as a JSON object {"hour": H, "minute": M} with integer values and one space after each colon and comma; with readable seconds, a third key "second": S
{"hour": 10, "minute": 41, "second": 29}
